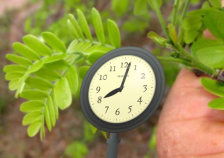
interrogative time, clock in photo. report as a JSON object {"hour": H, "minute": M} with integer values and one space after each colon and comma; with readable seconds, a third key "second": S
{"hour": 8, "minute": 2}
